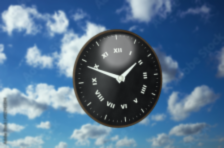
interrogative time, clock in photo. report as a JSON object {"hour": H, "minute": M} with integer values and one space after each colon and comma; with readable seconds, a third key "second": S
{"hour": 1, "minute": 49}
